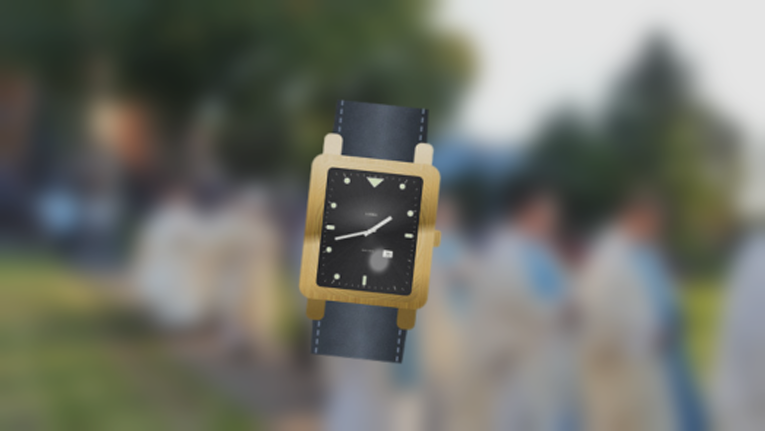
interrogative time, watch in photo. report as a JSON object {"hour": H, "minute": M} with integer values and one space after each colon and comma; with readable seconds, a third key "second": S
{"hour": 1, "minute": 42}
